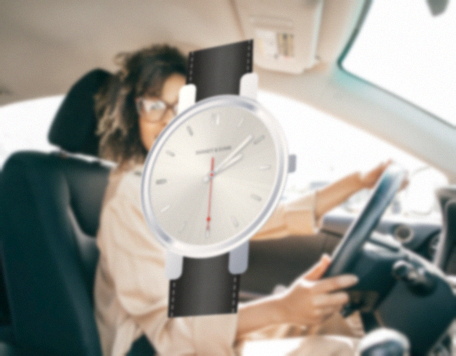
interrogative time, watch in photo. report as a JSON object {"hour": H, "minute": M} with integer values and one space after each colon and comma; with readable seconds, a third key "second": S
{"hour": 2, "minute": 8, "second": 30}
